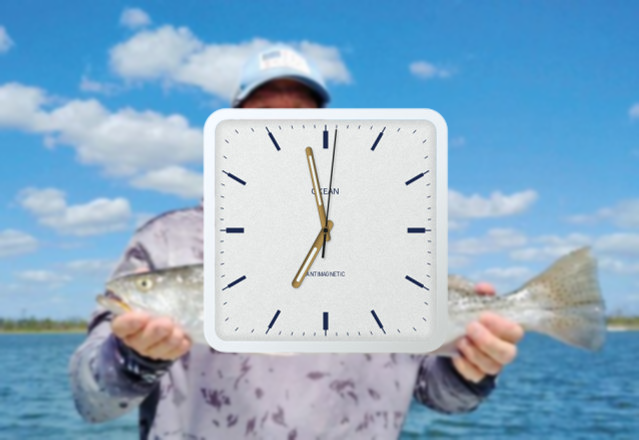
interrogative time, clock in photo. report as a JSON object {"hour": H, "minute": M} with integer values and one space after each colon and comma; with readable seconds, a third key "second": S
{"hour": 6, "minute": 58, "second": 1}
